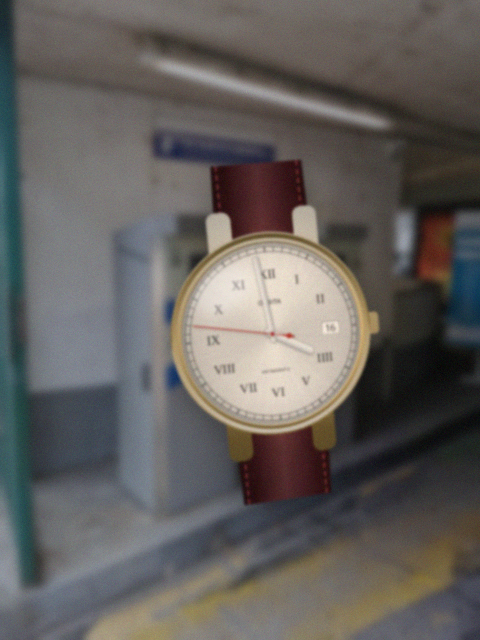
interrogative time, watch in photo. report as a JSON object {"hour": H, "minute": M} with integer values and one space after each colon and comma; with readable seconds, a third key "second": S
{"hour": 3, "minute": 58, "second": 47}
